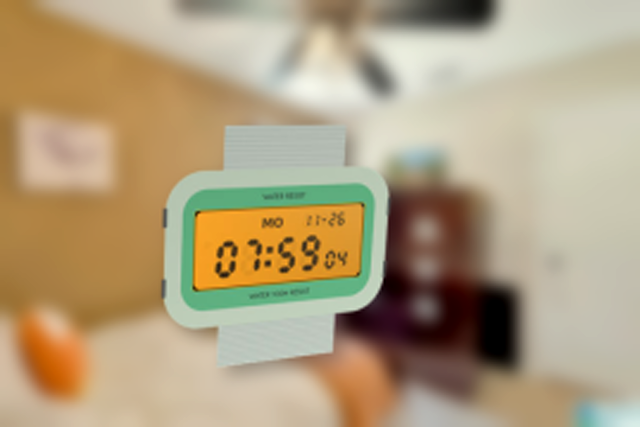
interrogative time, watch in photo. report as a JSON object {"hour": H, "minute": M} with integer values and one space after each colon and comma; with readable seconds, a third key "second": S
{"hour": 7, "minute": 59, "second": 4}
